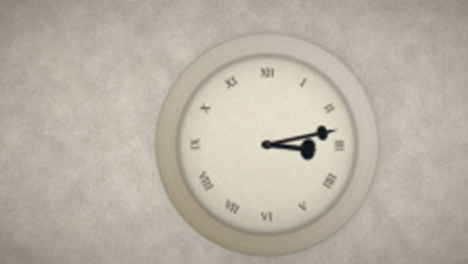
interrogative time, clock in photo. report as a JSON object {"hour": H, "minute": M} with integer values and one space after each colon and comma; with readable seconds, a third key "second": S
{"hour": 3, "minute": 13}
